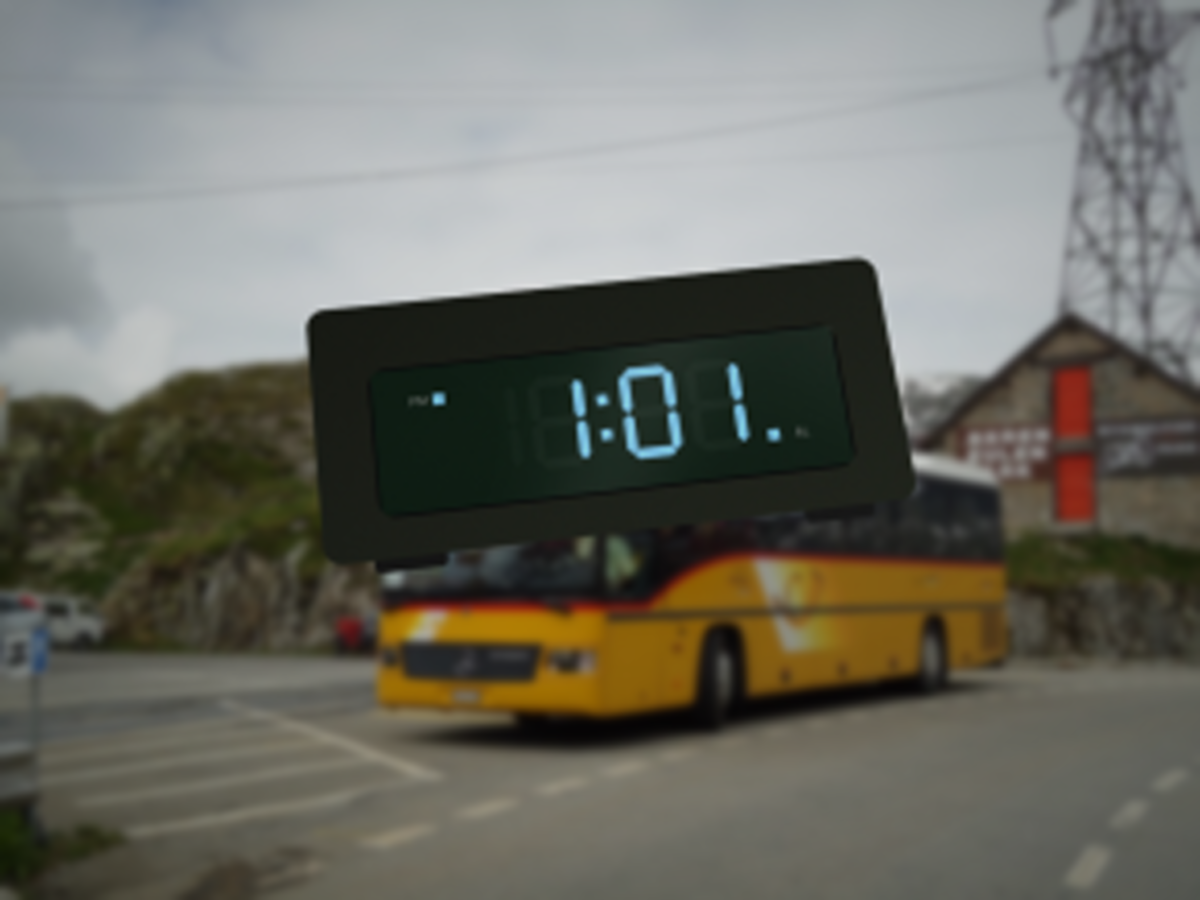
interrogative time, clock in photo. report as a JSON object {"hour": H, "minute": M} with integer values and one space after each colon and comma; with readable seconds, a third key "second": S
{"hour": 1, "minute": 1}
